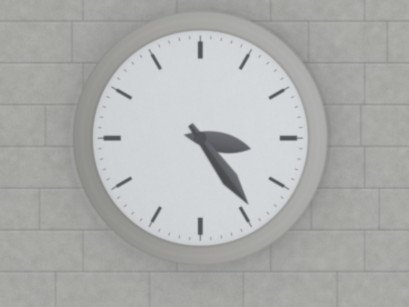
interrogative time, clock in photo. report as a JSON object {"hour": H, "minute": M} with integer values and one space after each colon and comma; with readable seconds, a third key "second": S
{"hour": 3, "minute": 24}
